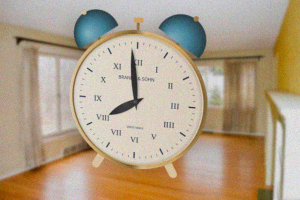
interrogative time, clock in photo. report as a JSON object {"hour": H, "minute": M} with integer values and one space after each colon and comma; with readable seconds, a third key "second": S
{"hour": 7, "minute": 59}
